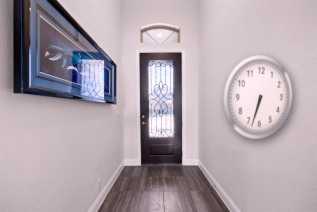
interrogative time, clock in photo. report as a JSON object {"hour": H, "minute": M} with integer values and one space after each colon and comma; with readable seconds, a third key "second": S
{"hour": 6, "minute": 33}
